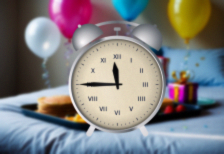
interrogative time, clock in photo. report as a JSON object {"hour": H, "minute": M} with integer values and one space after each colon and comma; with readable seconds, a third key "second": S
{"hour": 11, "minute": 45}
